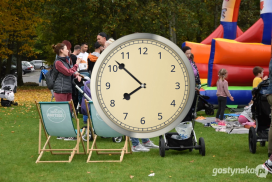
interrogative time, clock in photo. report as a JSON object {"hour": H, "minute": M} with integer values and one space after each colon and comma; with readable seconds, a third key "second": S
{"hour": 7, "minute": 52}
